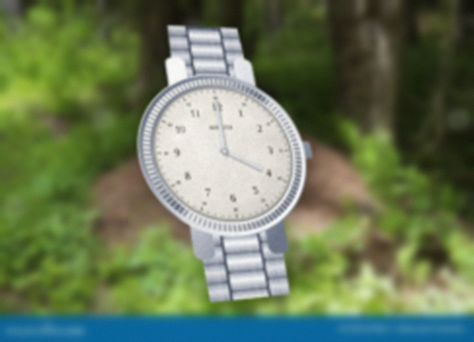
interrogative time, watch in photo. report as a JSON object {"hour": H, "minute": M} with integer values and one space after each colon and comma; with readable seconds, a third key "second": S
{"hour": 4, "minute": 0}
